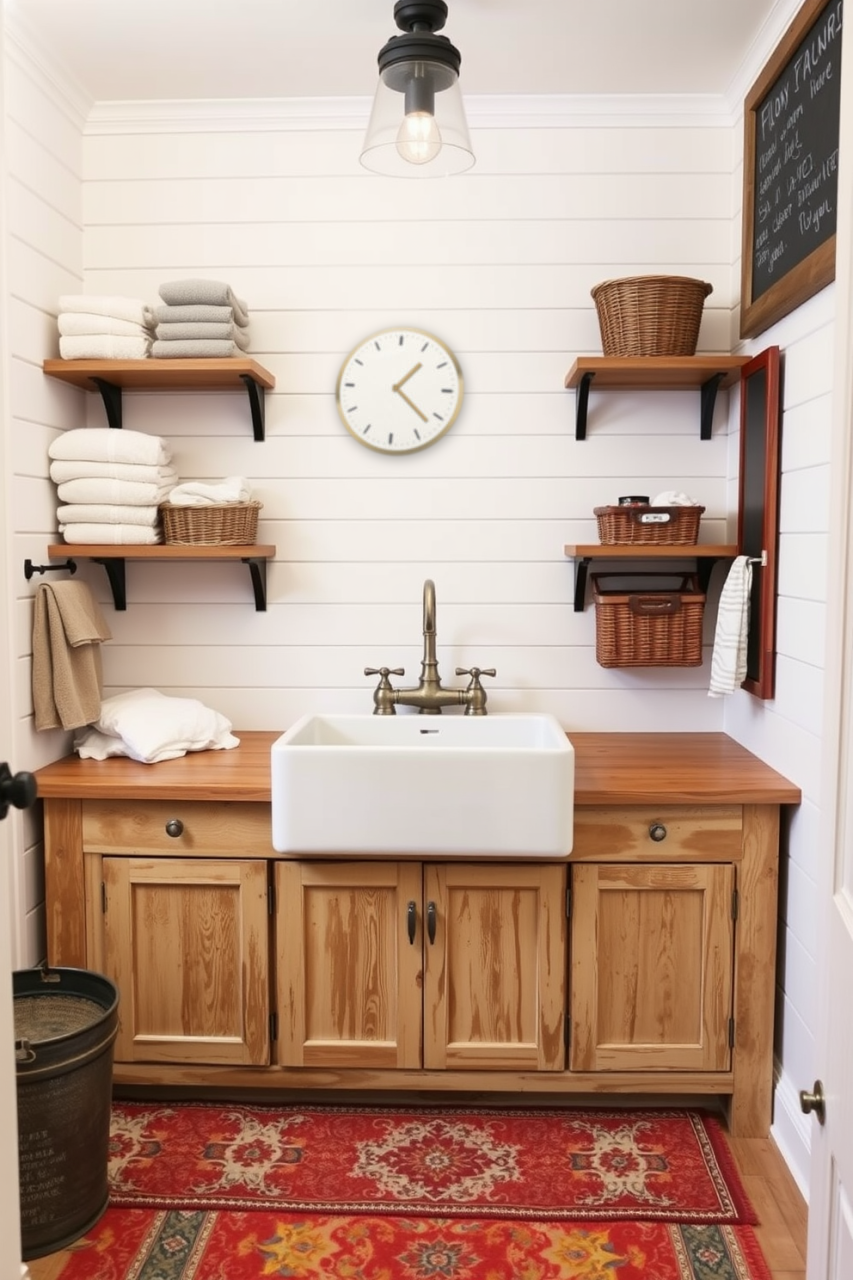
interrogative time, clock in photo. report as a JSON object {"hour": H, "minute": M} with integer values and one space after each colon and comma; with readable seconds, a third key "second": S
{"hour": 1, "minute": 22}
